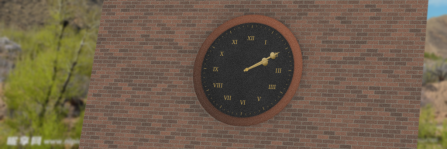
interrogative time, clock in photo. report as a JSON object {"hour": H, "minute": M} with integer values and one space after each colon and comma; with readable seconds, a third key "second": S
{"hour": 2, "minute": 10}
